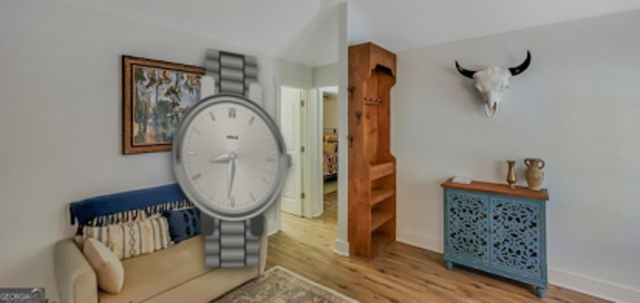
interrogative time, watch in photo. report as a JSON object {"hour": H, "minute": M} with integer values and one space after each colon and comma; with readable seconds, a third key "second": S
{"hour": 8, "minute": 31}
